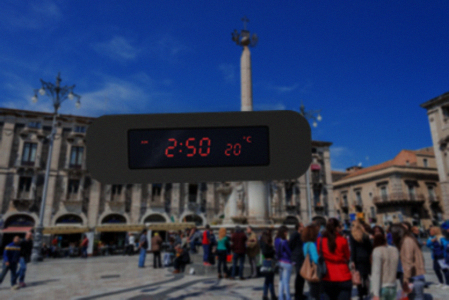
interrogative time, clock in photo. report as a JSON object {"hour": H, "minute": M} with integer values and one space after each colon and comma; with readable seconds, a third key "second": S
{"hour": 2, "minute": 50}
